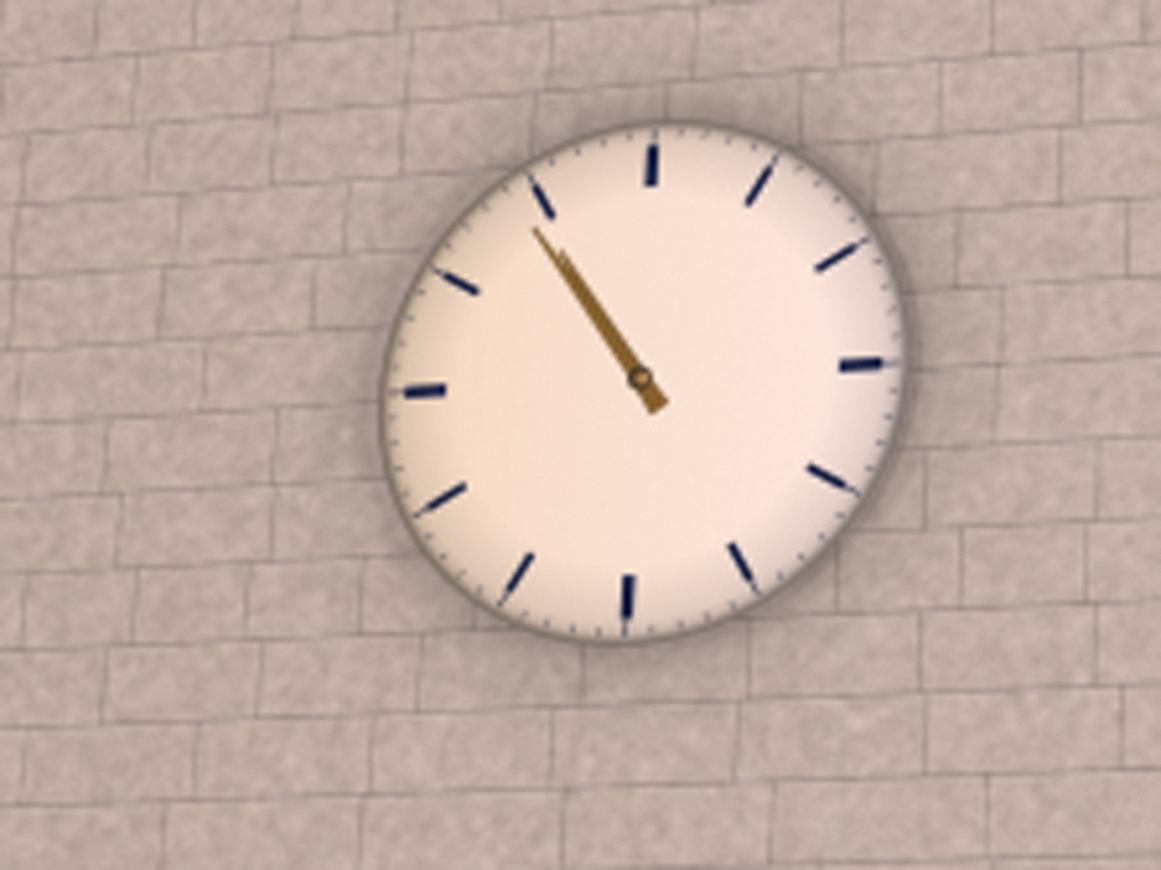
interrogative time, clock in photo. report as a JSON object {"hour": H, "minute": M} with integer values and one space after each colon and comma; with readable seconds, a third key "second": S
{"hour": 10, "minute": 54}
